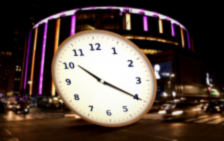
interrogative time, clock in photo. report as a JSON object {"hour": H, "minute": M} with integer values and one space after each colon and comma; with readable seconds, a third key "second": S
{"hour": 10, "minute": 20}
